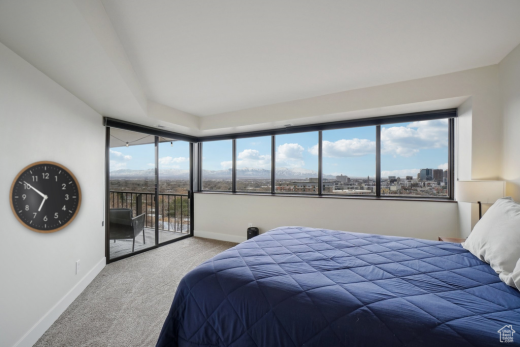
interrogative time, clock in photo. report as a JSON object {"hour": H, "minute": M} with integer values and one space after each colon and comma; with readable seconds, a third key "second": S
{"hour": 6, "minute": 51}
